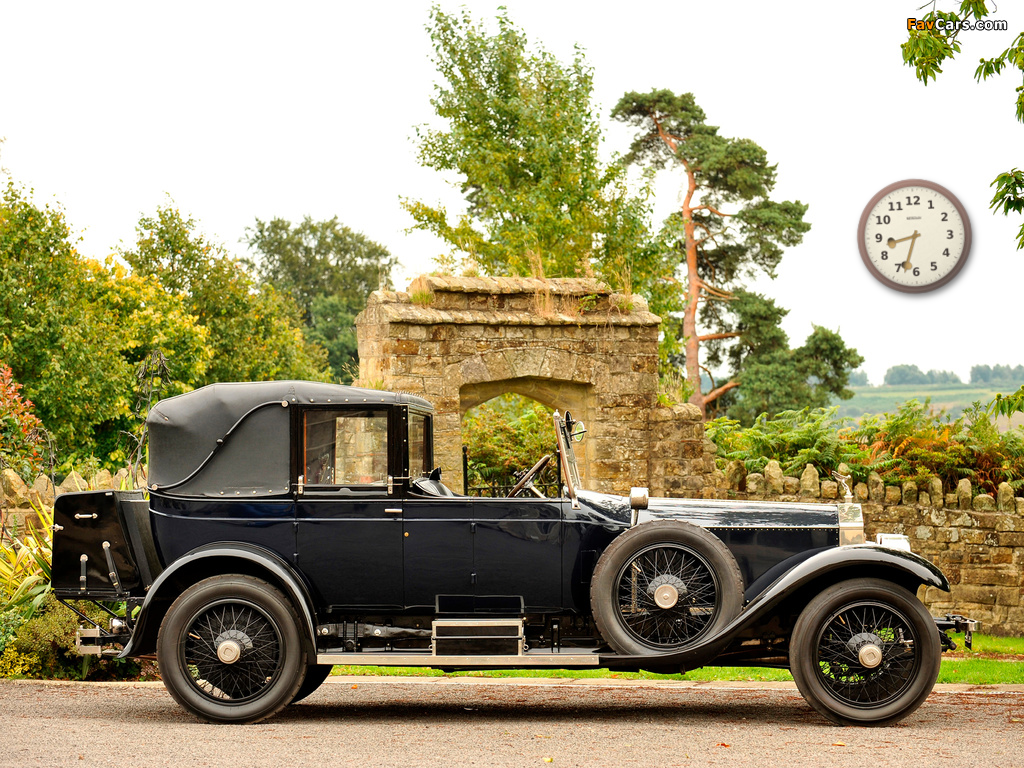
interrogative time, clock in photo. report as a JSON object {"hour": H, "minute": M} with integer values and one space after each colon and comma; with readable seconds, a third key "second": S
{"hour": 8, "minute": 33}
